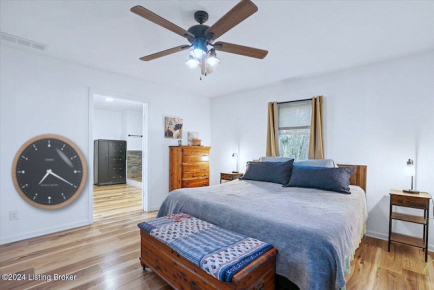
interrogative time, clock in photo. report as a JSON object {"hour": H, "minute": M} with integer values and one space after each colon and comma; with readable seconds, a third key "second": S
{"hour": 7, "minute": 20}
